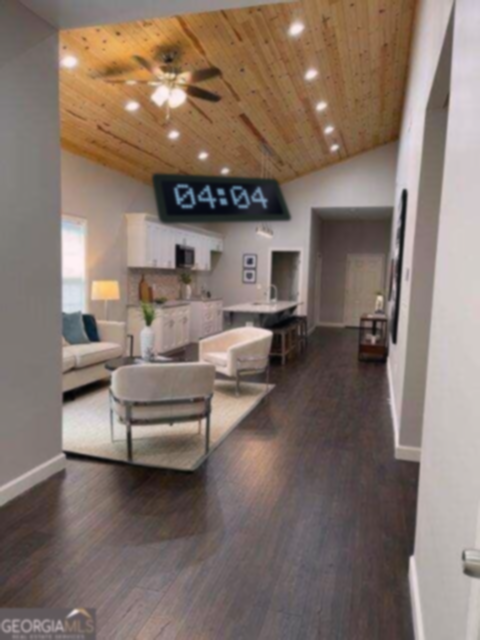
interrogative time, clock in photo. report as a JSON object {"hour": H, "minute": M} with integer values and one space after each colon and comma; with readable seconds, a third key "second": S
{"hour": 4, "minute": 4}
